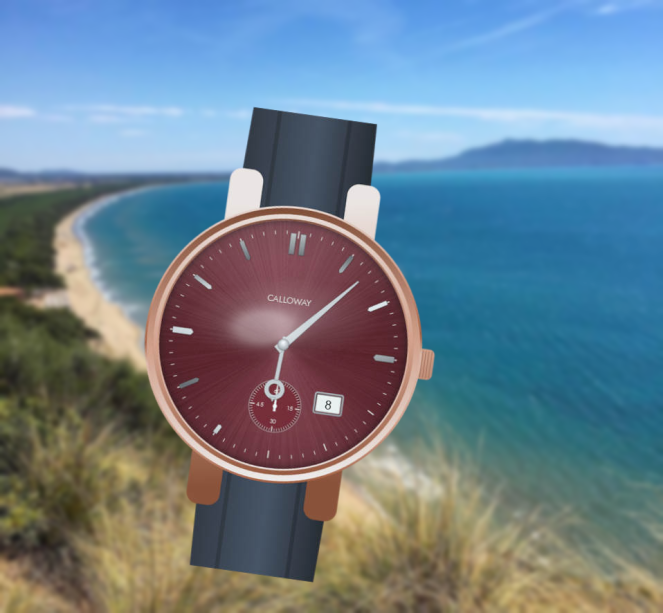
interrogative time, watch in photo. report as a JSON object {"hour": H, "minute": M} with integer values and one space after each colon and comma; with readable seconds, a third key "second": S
{"hour": 6, "minute": 7}
